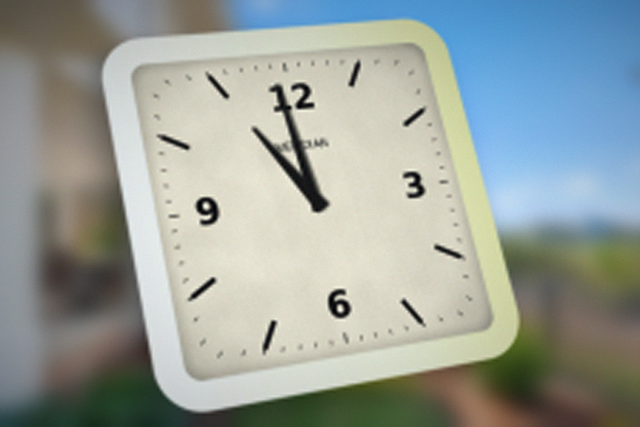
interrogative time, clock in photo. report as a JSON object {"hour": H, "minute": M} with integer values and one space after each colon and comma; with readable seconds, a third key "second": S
{"hour": 10, "minute": 59}
